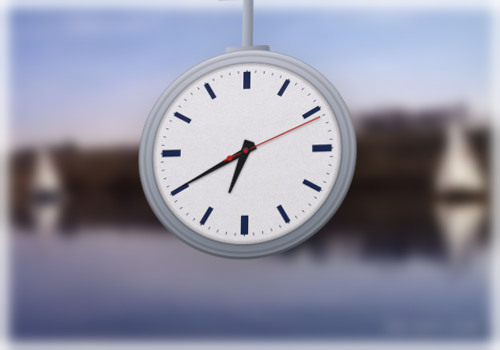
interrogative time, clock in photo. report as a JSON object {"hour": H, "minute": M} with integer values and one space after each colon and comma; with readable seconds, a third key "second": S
{"hour": 6, "minute": 40, "second": 11}
